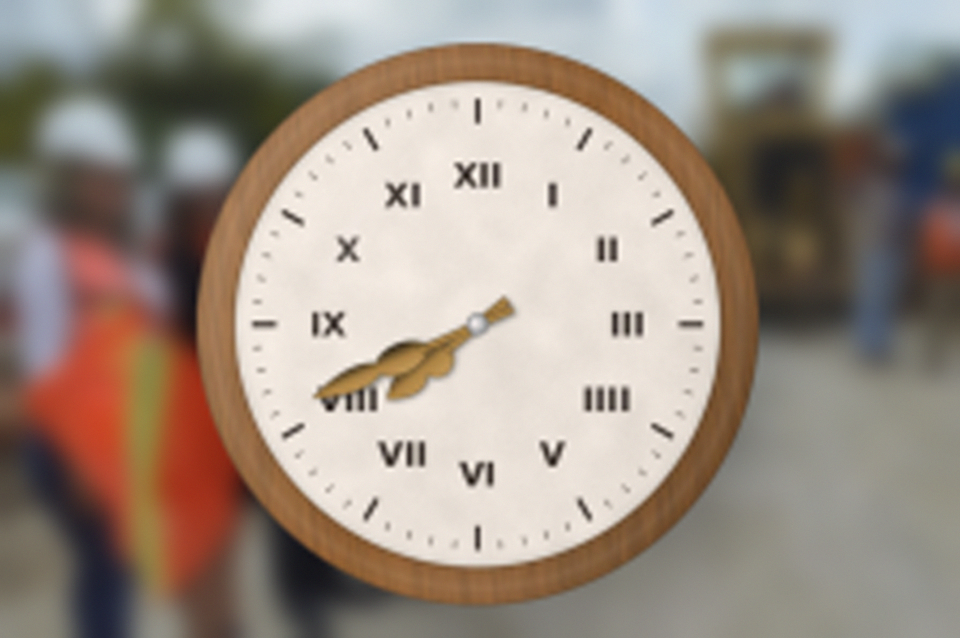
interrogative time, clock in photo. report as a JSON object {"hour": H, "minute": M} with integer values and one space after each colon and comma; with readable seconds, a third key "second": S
{"hour": 7, "minute": 41}
